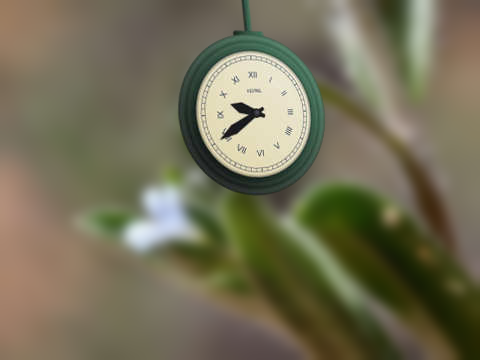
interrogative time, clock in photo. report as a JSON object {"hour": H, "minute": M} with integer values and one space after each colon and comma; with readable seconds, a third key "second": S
{"hour": 9, "minute": 40}
